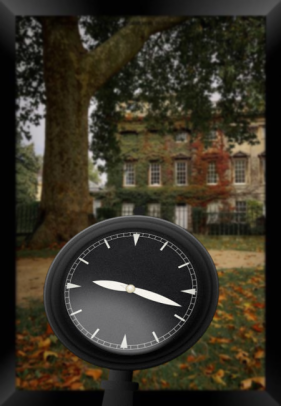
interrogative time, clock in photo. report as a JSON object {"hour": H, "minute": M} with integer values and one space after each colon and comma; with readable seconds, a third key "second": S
{"hour": 9, "minute": 18}
